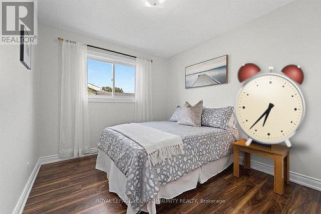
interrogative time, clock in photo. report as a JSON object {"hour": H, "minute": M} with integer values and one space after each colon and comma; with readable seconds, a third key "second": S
{"hour": 6, "minute": 37}
